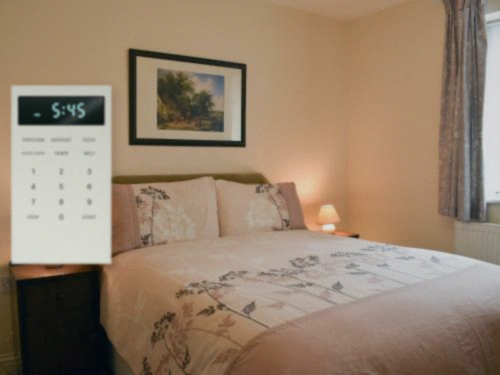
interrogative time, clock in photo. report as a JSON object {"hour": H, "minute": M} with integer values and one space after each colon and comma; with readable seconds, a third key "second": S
{"hour": 5, "minute": 45}
